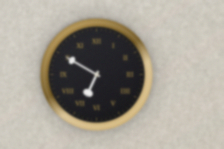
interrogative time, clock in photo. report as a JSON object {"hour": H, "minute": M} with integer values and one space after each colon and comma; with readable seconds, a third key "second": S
{"hour": 6, "minute": 50}
